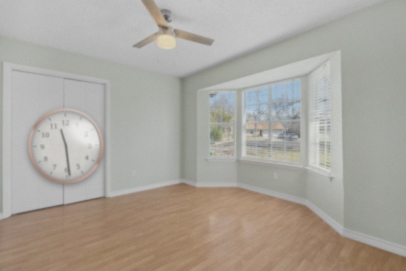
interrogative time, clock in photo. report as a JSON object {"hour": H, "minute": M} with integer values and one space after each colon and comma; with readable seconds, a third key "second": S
{"hour": 11, "minute": 29}
